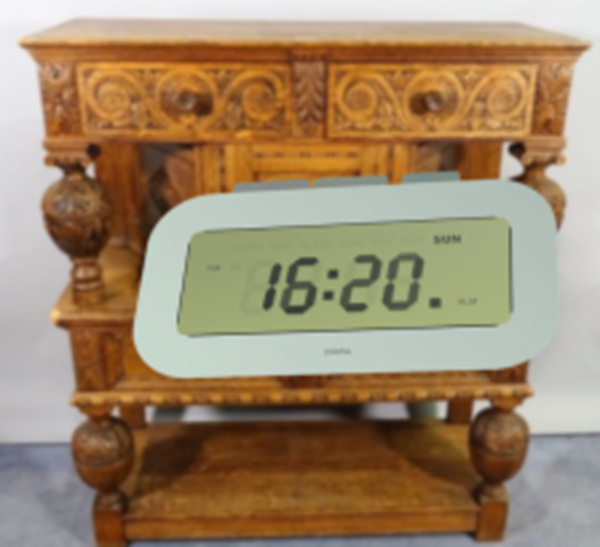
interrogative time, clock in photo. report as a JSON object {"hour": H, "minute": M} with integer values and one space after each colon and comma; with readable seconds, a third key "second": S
{"hour": 16, "minute": 20}
